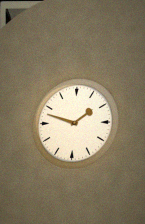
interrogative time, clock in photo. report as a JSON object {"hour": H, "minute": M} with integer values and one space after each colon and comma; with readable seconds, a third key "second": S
{"hour": 1, "minute": 48}
